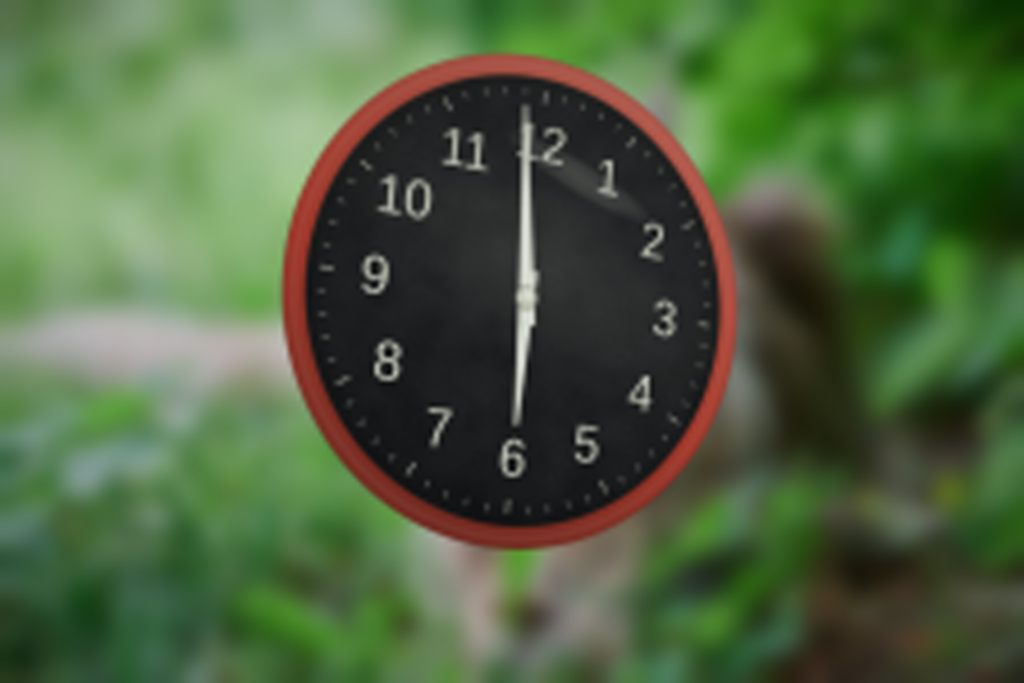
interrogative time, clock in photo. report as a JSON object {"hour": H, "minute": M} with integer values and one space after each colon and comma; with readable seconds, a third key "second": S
{"hour": 5, "minute": 59}
